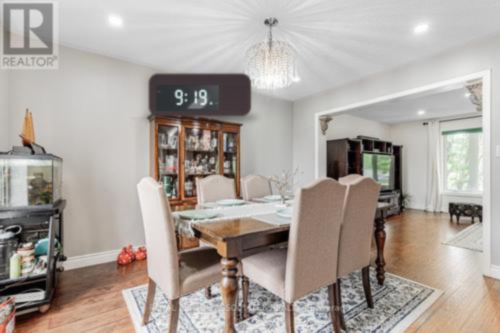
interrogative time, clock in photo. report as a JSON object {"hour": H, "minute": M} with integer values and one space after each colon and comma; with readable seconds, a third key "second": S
{"hour": 9, "minute": 19}
